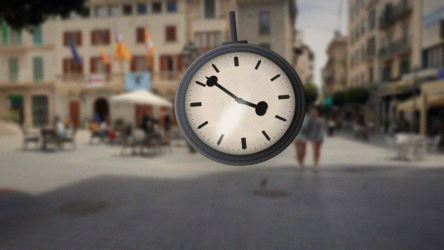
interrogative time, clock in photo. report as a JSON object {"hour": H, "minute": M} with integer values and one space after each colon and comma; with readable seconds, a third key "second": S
{"hour": 3, "minute": 52}
